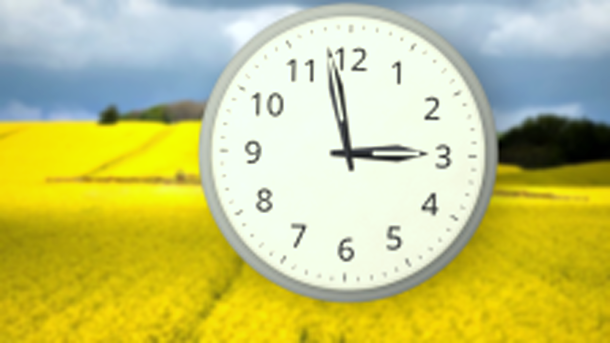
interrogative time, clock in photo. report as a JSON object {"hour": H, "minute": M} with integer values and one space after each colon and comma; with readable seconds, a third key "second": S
{"hour": 2, "minute": 58}
